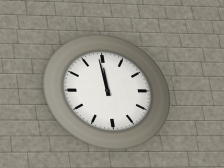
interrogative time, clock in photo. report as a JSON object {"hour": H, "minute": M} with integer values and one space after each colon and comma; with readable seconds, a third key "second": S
{"hour": 11, "minute": 59}
